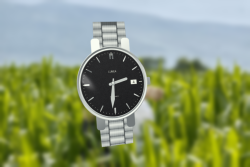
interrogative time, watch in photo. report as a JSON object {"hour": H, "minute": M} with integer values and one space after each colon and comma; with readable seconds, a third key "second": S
{"hour": 2, "minute": 31}
